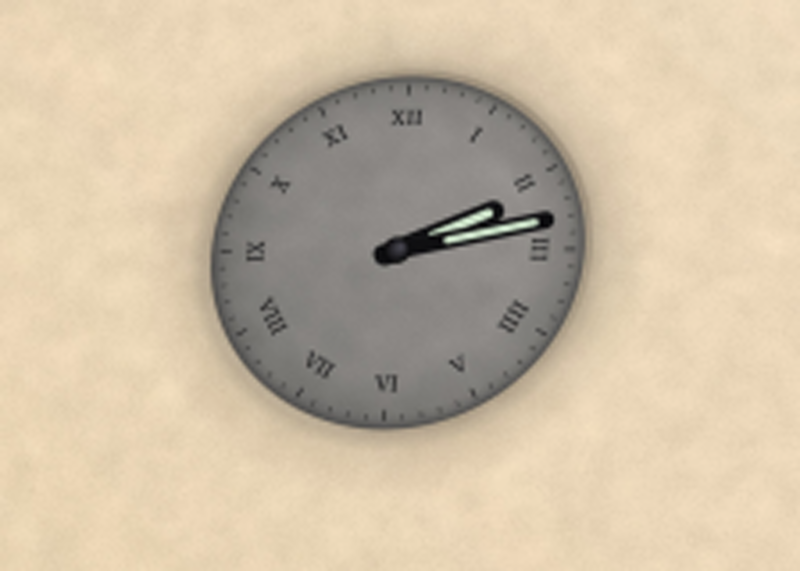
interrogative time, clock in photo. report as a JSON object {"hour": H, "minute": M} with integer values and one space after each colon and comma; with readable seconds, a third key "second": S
{"hour": 2, "minute": 13}
